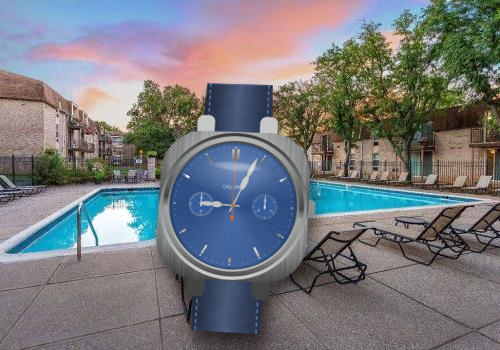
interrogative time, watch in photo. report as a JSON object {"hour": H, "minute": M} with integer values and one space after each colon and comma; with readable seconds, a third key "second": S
{"hour": 9, "minute": 4}
